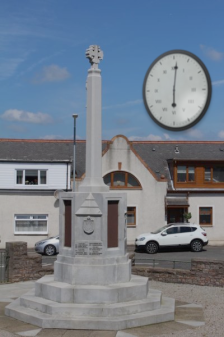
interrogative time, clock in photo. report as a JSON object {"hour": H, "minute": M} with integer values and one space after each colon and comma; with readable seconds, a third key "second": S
{"hour": 6, "minute": 1}
